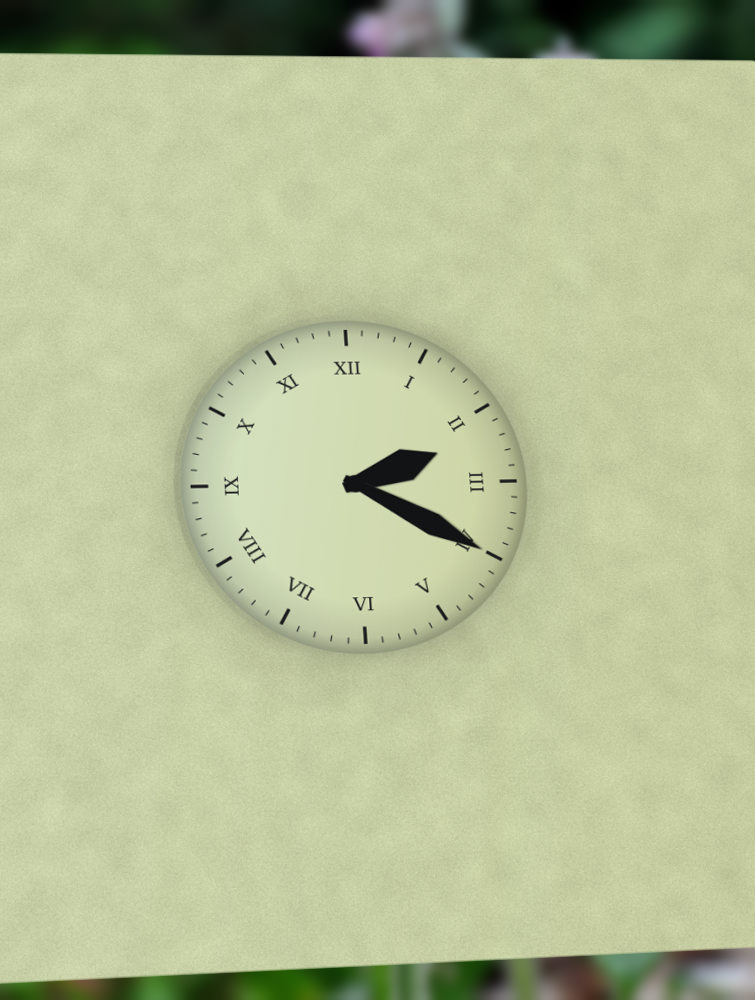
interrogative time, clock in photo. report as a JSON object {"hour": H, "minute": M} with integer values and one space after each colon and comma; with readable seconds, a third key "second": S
{"hour": 2, "minute": 20}
